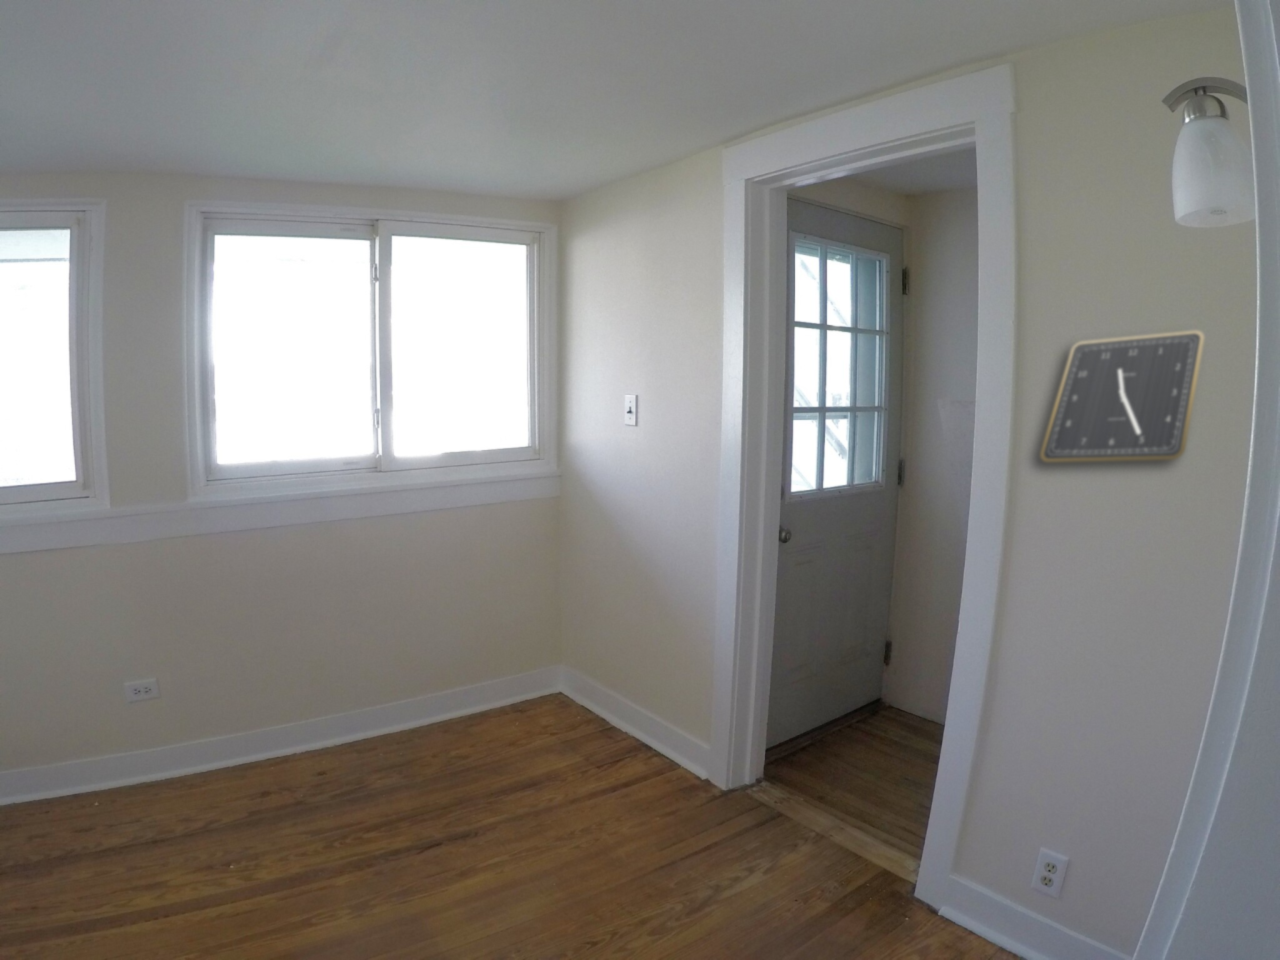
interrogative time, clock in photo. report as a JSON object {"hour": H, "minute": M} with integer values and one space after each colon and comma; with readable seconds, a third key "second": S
{"hour": 11, "minute": 25}
